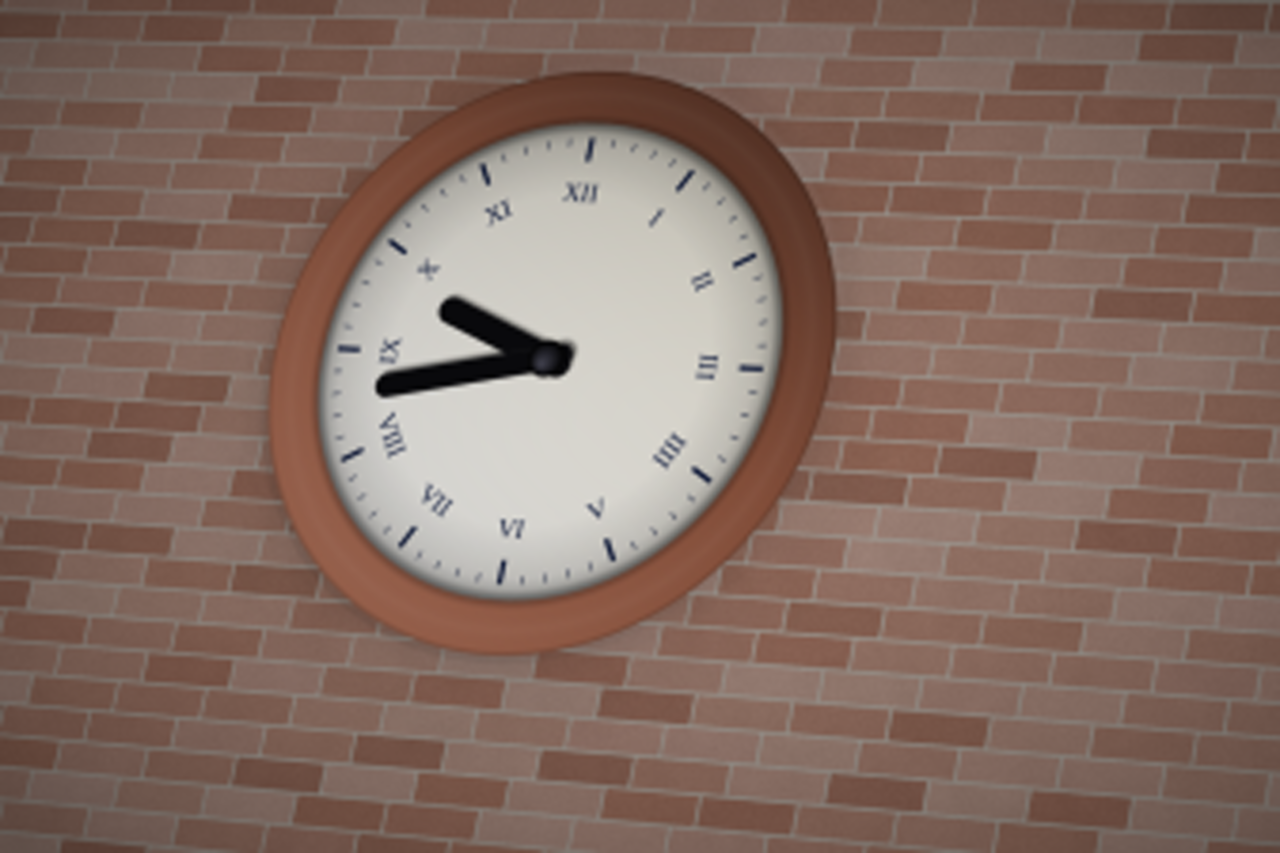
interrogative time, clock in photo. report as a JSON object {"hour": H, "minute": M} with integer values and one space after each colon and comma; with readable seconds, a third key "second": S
{"hour": 9, "minute": 43}
